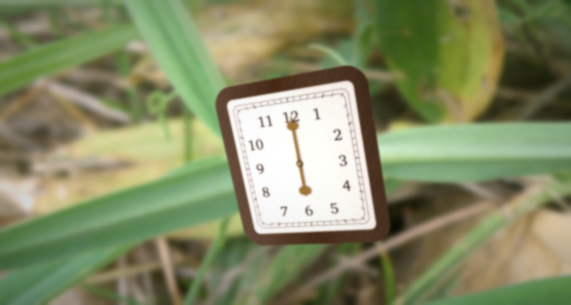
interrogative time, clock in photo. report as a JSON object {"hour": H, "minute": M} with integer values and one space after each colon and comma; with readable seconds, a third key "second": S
{"hour": 6, "minute": 0}
